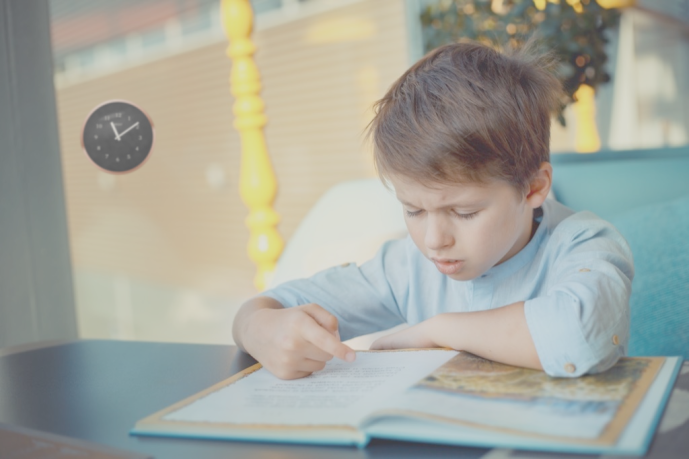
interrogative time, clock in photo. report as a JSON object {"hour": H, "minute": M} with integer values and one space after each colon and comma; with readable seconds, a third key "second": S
{"hour": 11, "minute": 9}
